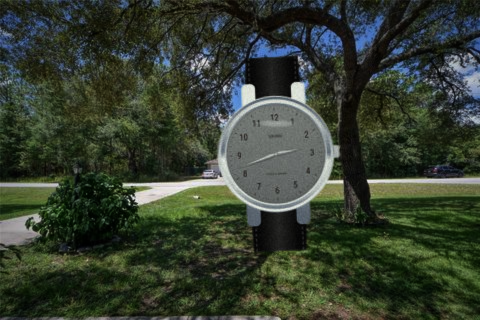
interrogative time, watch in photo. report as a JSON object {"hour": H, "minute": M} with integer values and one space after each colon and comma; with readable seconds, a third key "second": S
{"hour": 2, "minute": 42}
